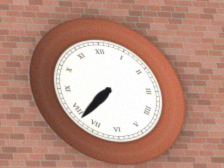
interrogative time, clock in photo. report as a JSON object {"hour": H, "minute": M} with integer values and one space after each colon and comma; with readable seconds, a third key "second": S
{"hour": 7, "minute": 38}
